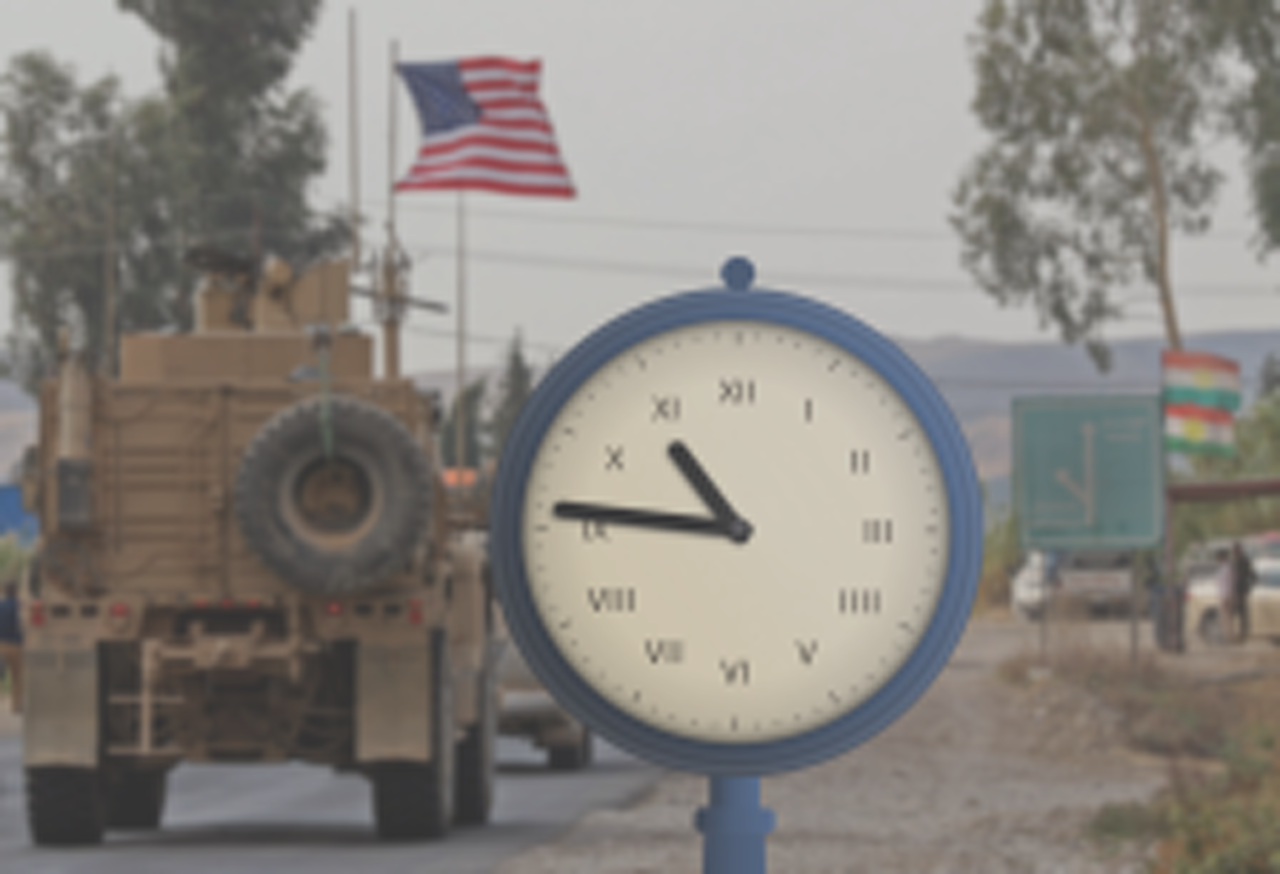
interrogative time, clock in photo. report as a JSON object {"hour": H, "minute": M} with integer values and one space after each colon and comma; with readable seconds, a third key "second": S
{"hour": 10, "minute": 46}
